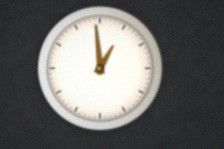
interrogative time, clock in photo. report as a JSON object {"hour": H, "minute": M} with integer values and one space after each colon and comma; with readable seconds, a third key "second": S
{"hour": 12, "minute": 59}
